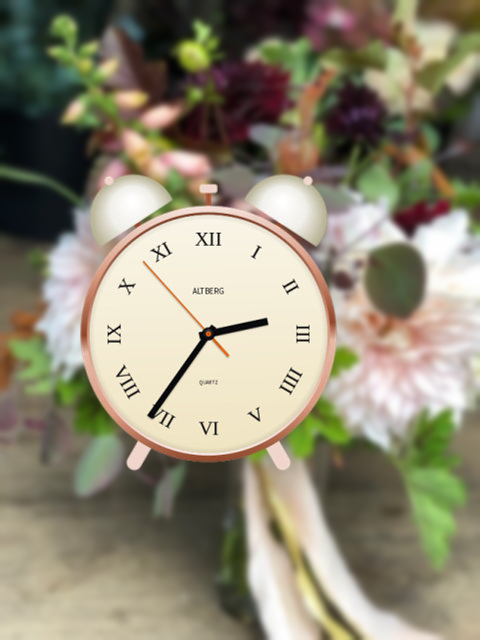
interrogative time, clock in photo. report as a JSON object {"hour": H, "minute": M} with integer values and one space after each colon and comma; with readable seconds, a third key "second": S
{"hour": 2, "minute": 35, "second": 53}
